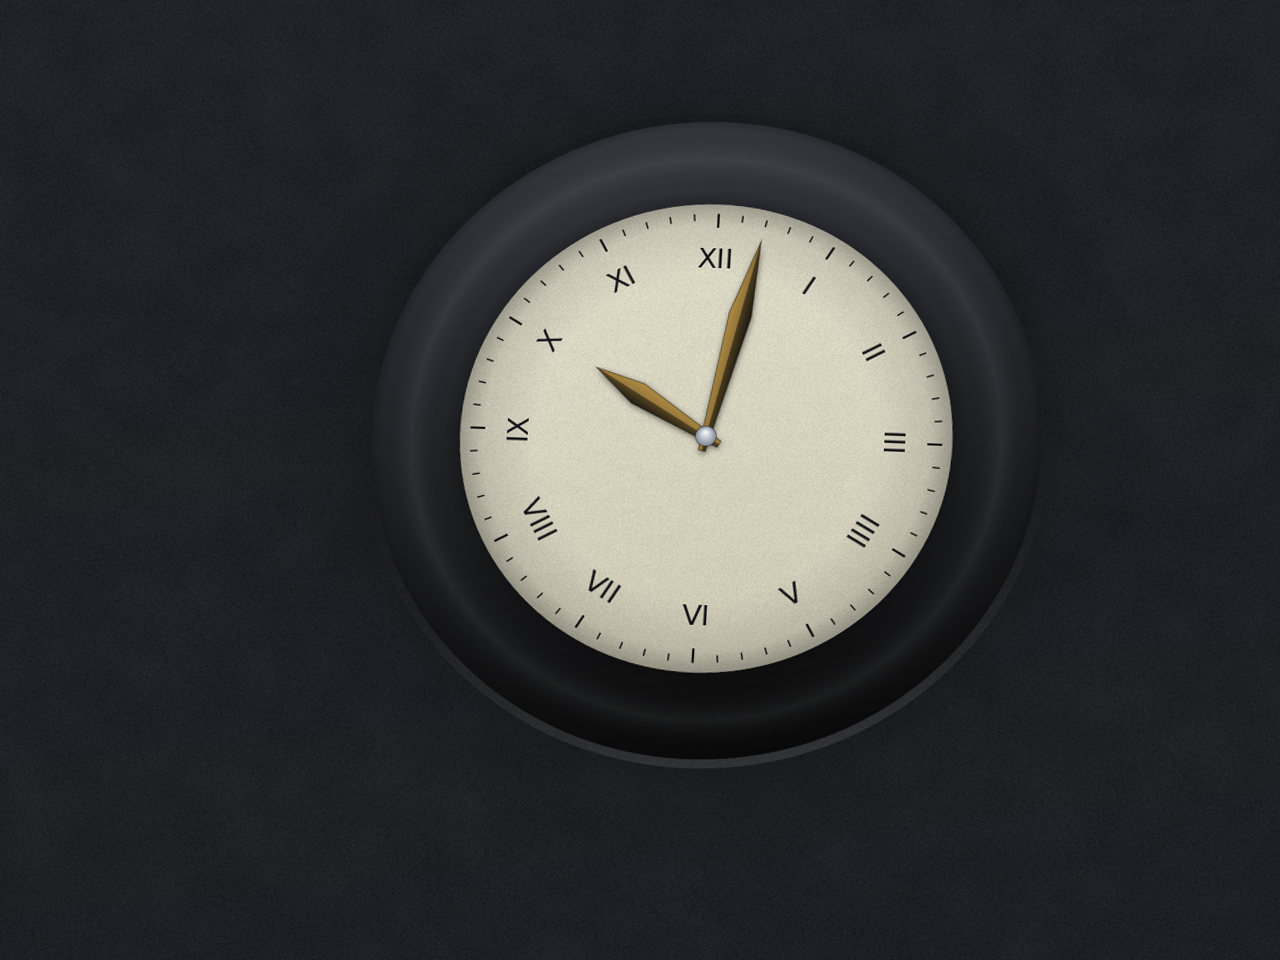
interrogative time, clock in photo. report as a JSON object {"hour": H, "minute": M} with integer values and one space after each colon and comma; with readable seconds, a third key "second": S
{"hour": 10, "minute": 2}
